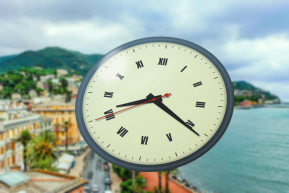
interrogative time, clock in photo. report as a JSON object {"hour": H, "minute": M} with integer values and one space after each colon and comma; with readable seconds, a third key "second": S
{"hour": 8, "minute": 20, "second": 40}
